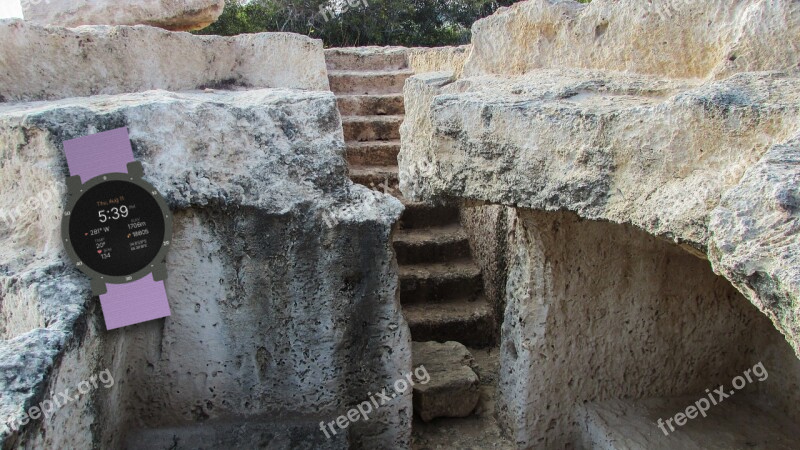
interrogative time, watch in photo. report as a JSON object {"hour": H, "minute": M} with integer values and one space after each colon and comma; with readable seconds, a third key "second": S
{"hour": 5, "minute": 39}
